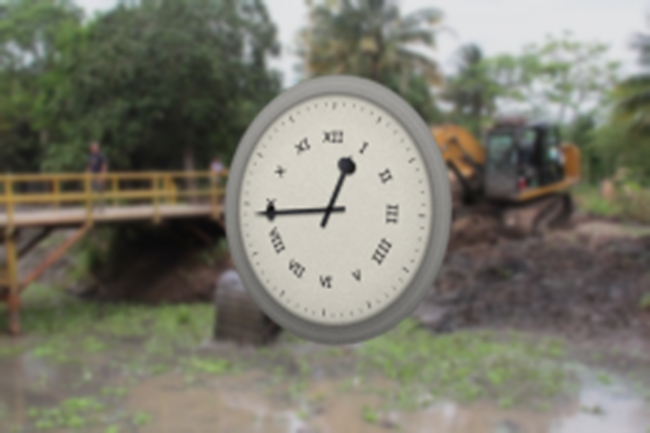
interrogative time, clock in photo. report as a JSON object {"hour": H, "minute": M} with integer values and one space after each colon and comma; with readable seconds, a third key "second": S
{"hour": 12, "minute": 44}
